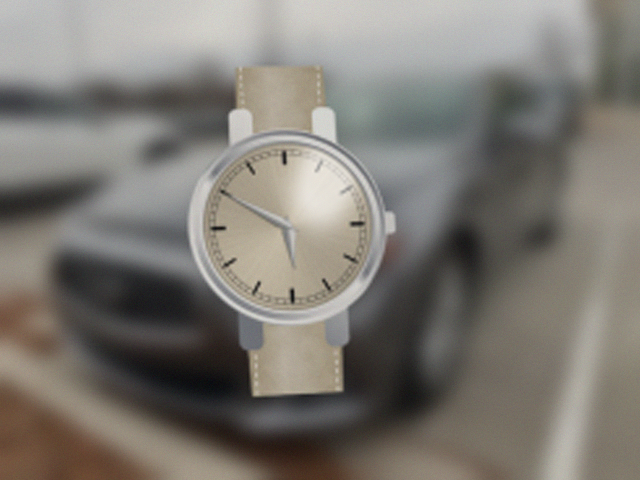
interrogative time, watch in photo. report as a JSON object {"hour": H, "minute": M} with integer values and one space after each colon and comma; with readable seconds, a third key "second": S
{"hour": 5, "minute": 50}
